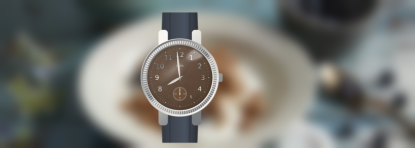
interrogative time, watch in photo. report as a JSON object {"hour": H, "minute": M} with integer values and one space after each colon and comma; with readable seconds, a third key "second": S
{"hour": 7, "minute": 59}
